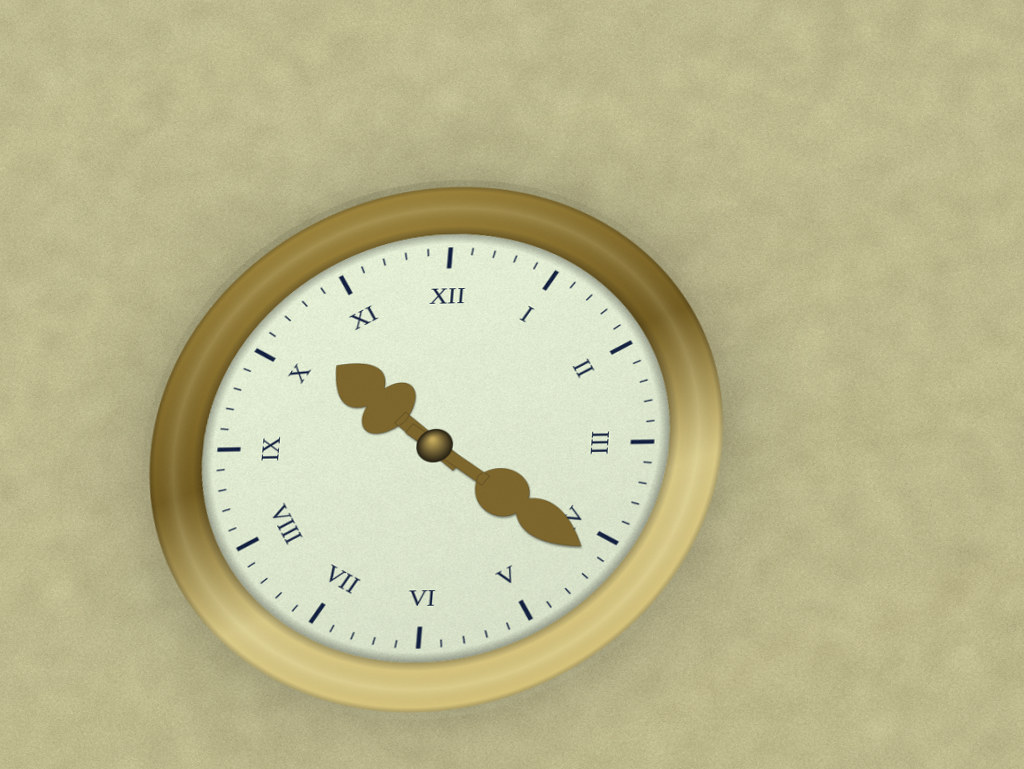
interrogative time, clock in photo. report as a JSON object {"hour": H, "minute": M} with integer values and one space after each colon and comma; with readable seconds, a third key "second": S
{"hour": 10, "minute": 21}
